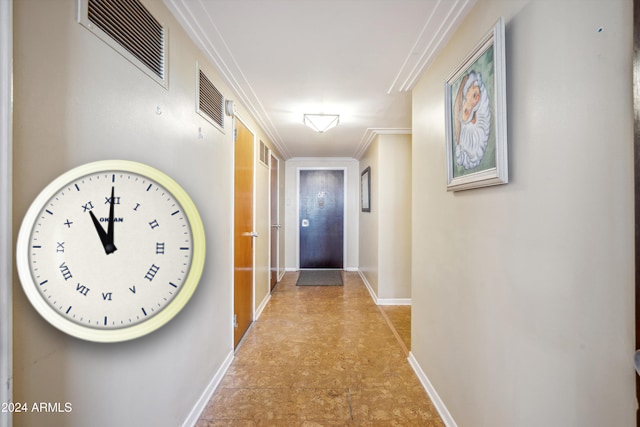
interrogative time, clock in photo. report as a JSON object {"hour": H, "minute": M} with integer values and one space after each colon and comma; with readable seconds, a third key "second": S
{"hour": 11, "minute": 0}
